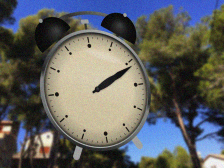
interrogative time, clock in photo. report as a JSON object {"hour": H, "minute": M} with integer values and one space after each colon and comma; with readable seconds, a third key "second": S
{"hour": 2, "minute": 11}
